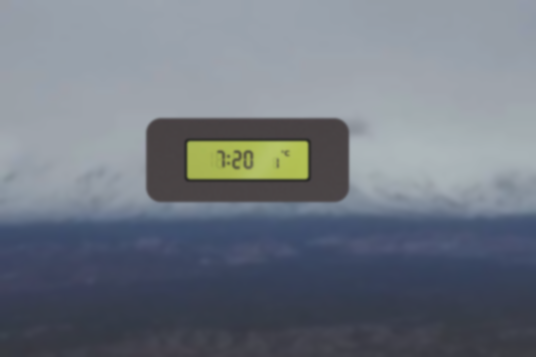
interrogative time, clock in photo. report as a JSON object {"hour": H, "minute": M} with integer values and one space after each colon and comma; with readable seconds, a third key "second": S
{"hour": 7, "minute": 20}
